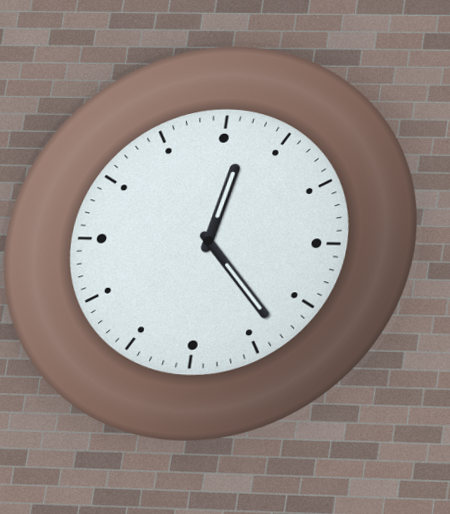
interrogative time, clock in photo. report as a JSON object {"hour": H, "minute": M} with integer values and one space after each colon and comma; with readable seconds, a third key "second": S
{"hour": 12, "minute": 23}
